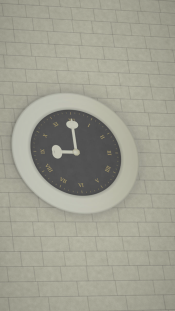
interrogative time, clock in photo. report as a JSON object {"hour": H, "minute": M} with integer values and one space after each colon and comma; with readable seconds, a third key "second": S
{"hour": 9, "minute": 0}
